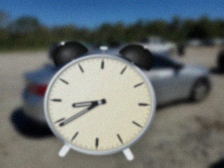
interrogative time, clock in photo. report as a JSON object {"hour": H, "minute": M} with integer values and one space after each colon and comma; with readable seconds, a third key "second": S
{"hour": 8, "minute": 39}
